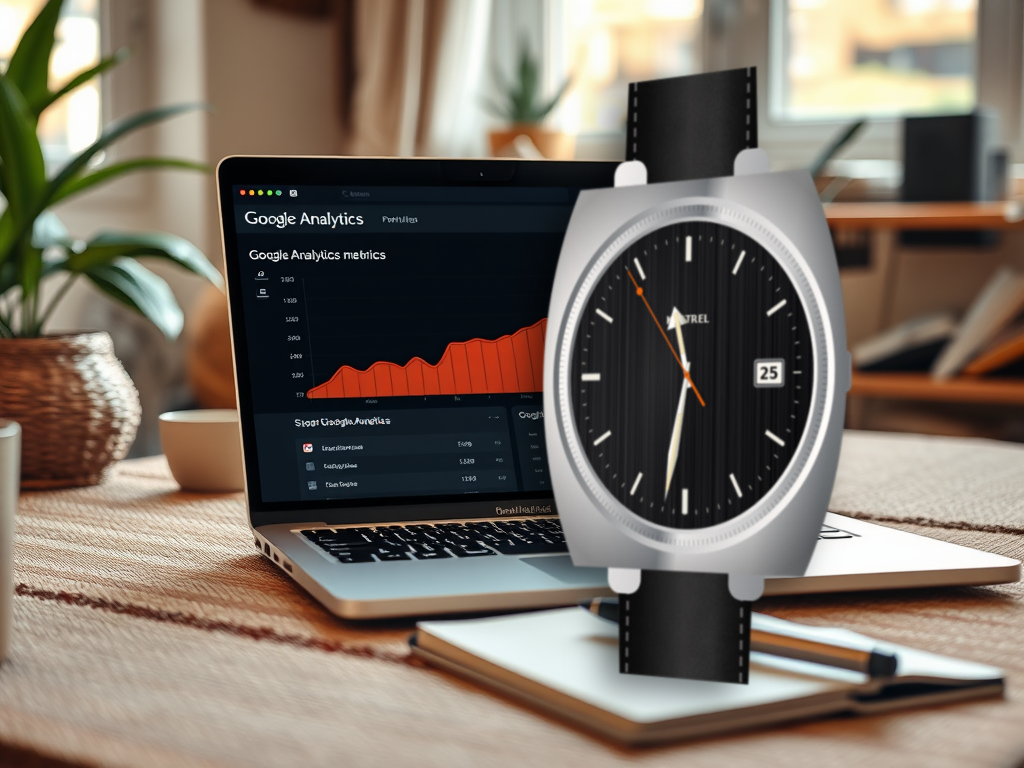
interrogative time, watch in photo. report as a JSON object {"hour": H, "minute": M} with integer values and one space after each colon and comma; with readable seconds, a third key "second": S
{"hour": 11, "minute": 31, "second": 54}
